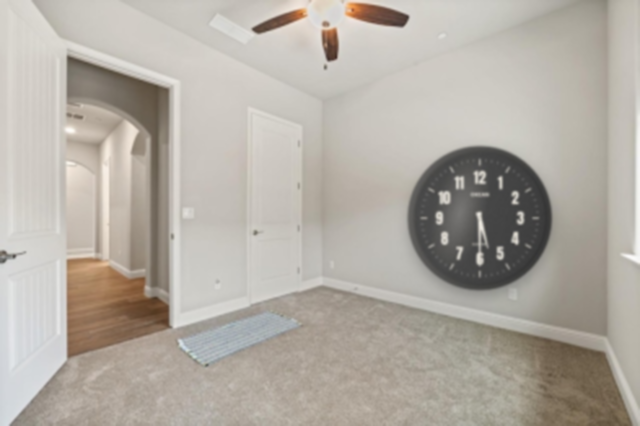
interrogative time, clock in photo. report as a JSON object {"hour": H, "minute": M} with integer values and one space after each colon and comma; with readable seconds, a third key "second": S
{"hour": 5, "minute": 30}
